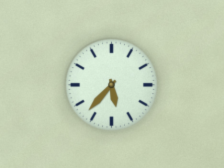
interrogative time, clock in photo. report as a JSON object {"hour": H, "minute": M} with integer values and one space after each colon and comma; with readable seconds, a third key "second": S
{"hour": 5, "minute": 37}
